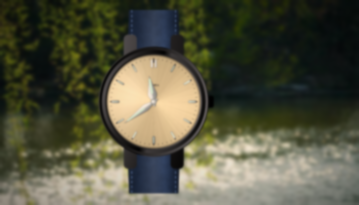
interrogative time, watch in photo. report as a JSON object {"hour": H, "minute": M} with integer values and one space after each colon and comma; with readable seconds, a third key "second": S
{"hour": 11, "minute": 39}
